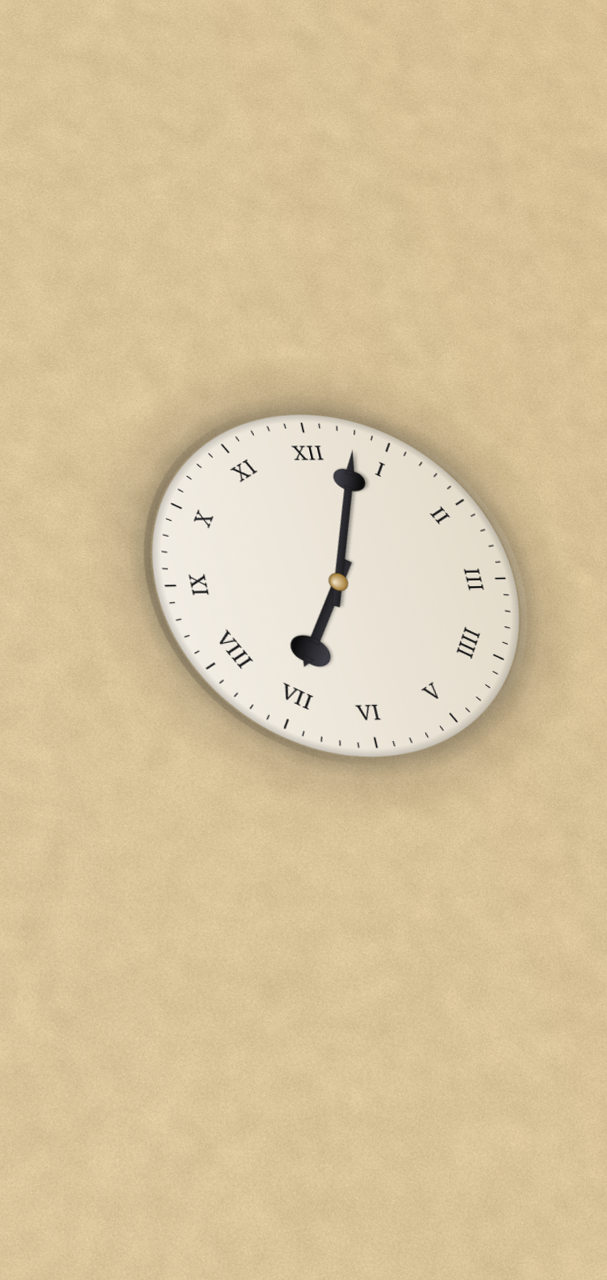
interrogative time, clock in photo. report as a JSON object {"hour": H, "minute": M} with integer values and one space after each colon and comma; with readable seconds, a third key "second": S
{"hour": 7, "minute": 3}
